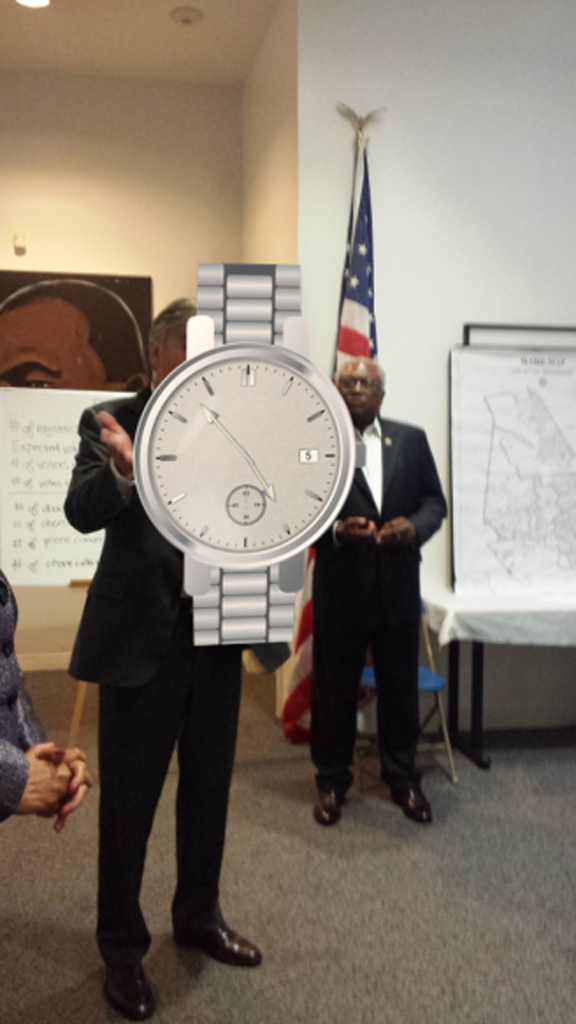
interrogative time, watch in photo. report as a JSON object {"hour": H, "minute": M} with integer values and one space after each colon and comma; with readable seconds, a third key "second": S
{"hour": 4, "minute": 53}
